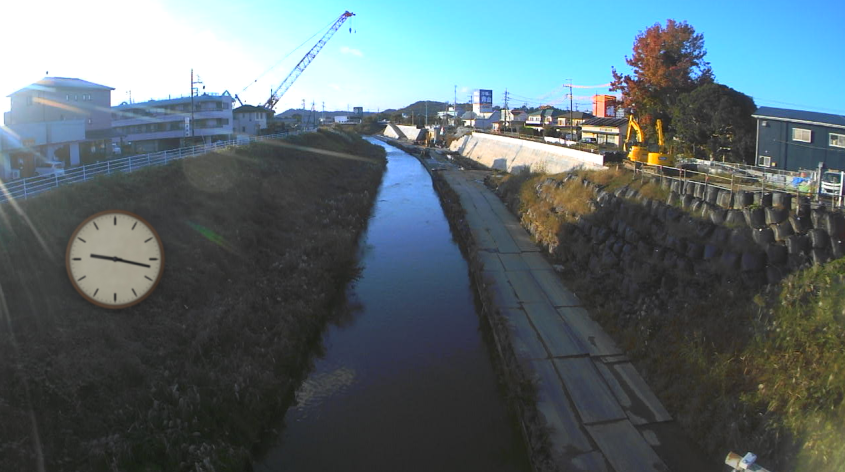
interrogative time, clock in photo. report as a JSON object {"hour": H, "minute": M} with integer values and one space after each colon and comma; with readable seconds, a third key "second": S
{"hour": 9, "minute": 17}
